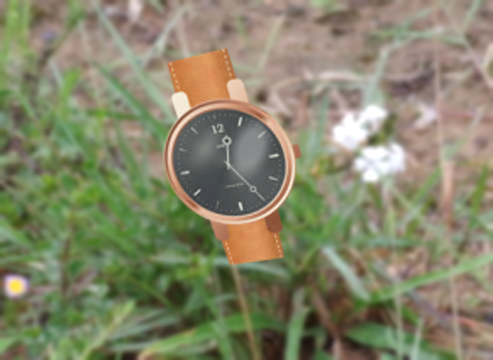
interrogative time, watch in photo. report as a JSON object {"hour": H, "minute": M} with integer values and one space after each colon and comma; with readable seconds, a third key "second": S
{"hour": 12, "minute": 25}
